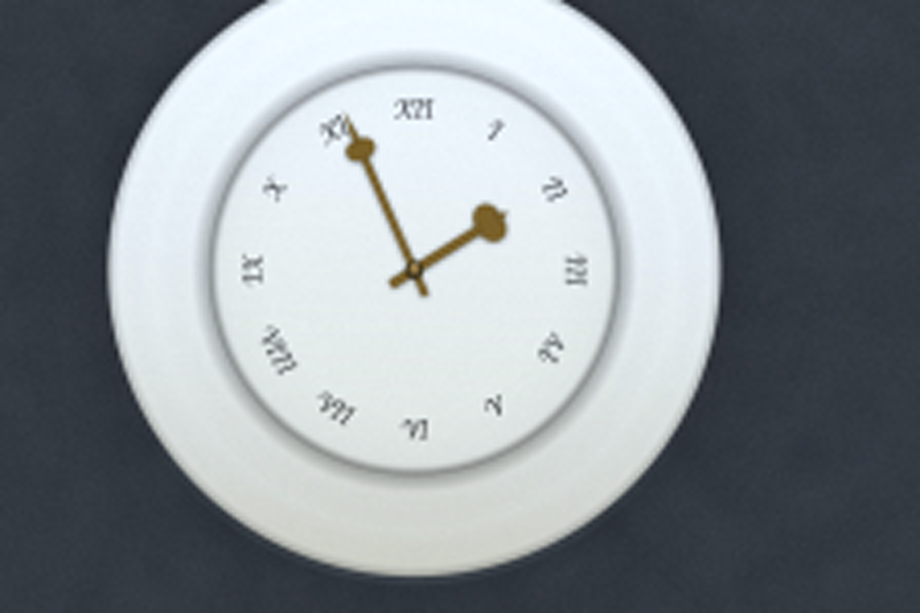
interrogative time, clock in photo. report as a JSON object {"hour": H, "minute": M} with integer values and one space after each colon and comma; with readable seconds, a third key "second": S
{"hour": 1, "minute": 56}
